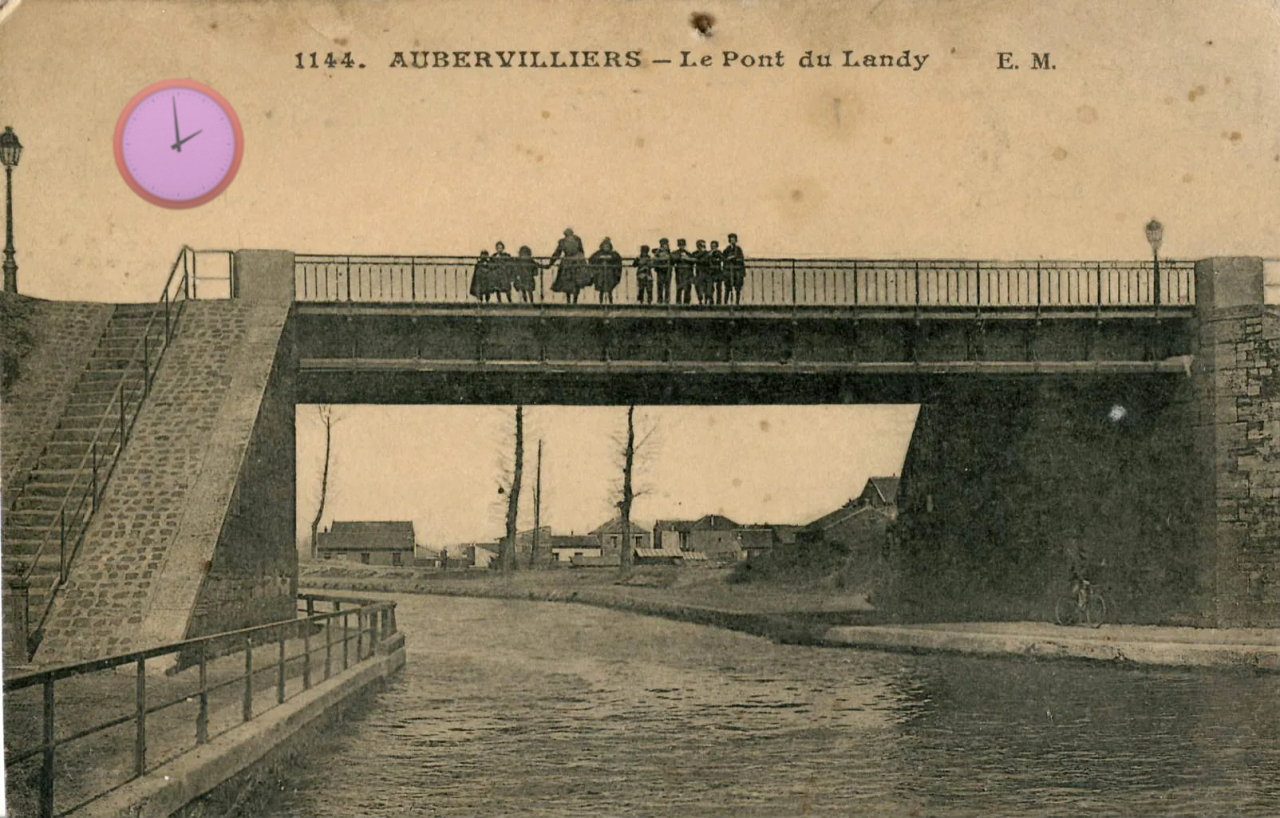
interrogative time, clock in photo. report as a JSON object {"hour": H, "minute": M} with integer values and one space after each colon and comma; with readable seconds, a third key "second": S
{"hour": 1, "minute": 59}
